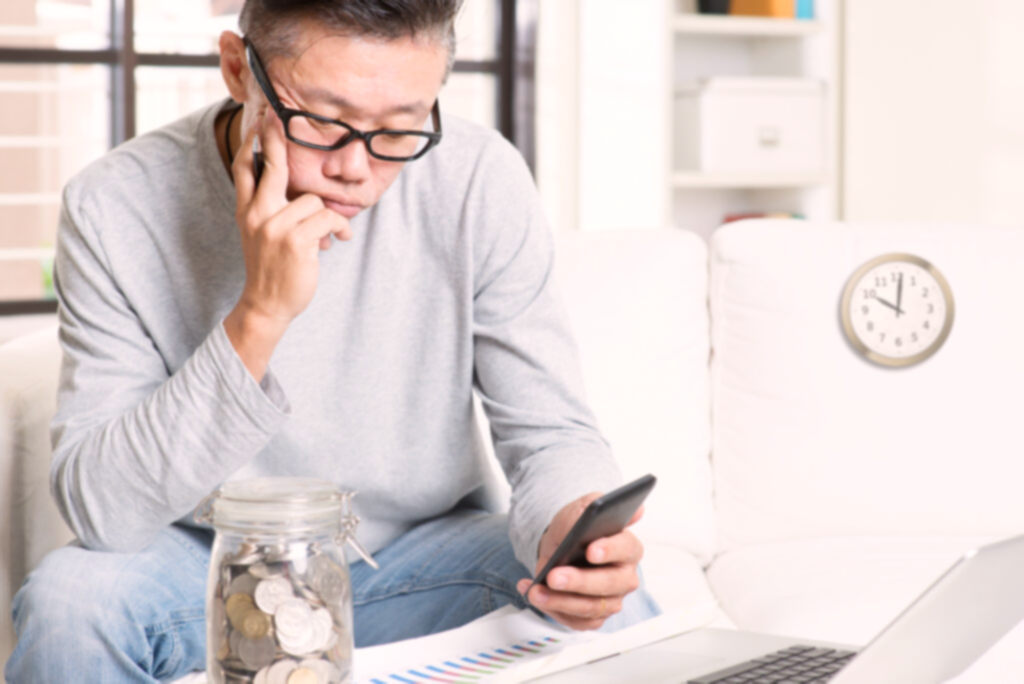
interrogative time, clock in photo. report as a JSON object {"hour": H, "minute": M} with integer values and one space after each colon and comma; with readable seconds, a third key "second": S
{"hour": 10, "minute": 1}
